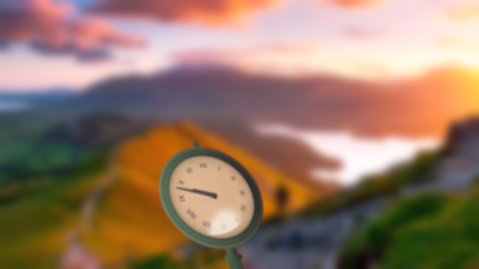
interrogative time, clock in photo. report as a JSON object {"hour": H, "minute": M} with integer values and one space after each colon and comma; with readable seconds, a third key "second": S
{"hour": 9, "minute": 48}
